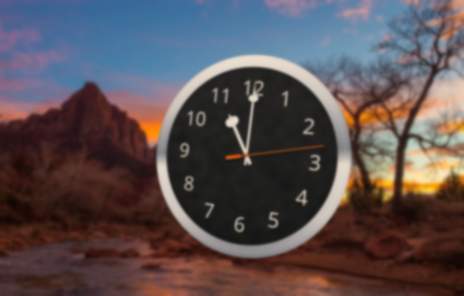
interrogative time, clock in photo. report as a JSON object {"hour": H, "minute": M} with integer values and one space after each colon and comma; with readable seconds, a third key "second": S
{"hour": 11, "minute": 0, "second": 13}
